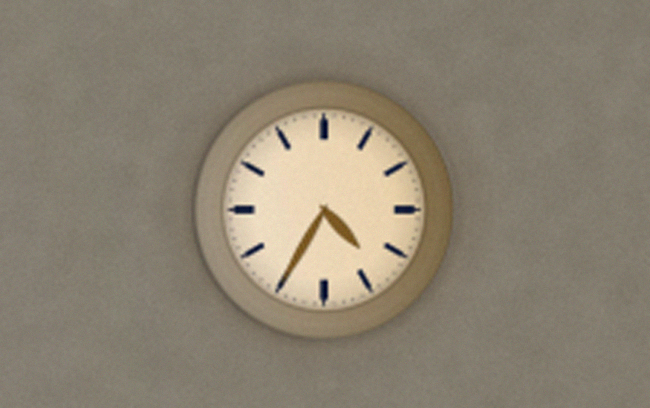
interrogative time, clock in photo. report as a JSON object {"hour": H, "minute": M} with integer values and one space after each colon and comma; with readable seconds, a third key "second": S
{"hour": 4, "minute": 35}
